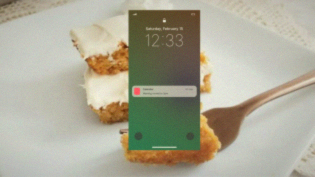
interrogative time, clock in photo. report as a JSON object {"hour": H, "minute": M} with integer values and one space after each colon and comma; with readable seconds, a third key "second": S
{"hour": 12, "minute": 33}
